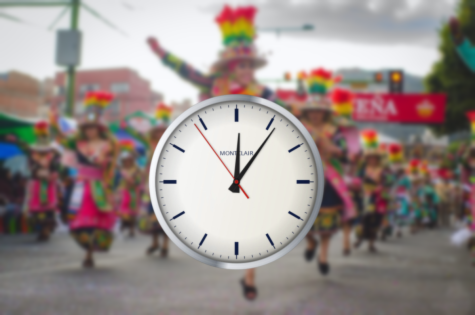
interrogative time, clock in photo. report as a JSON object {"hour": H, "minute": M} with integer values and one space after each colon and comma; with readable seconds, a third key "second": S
{"hour": 12, "minute": 5, "second": 54}
